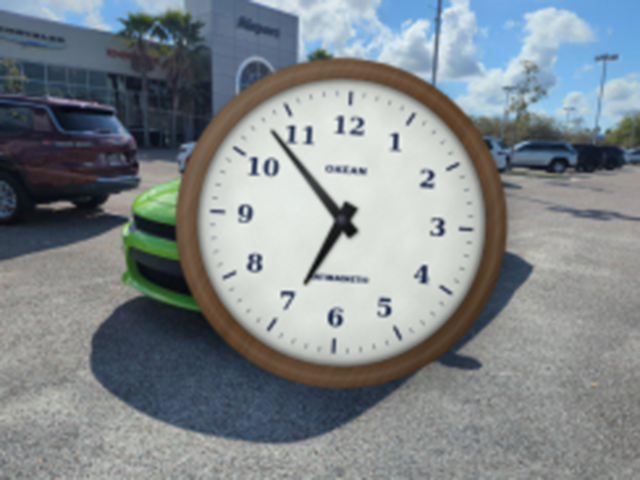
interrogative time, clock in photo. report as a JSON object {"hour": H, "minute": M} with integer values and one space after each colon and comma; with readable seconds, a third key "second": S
{"hour": 6, "minute": 53}
